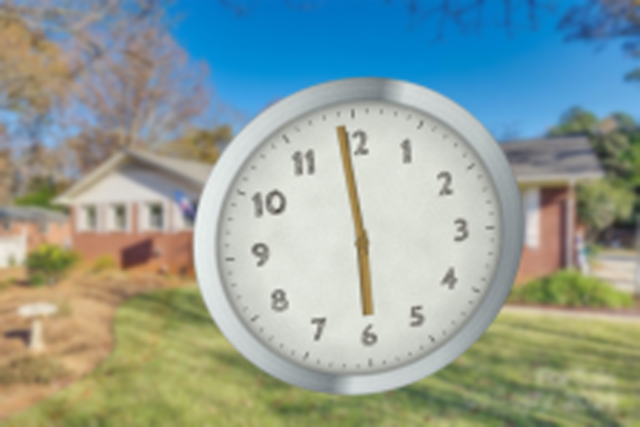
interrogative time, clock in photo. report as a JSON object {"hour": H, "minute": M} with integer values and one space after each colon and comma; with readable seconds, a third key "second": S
{"hour": 5, "minute": 59}
